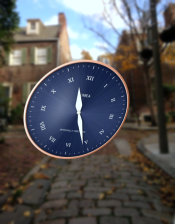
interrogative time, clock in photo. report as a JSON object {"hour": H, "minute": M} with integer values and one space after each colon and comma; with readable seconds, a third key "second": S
{"hour": 11, "minute": 26}
